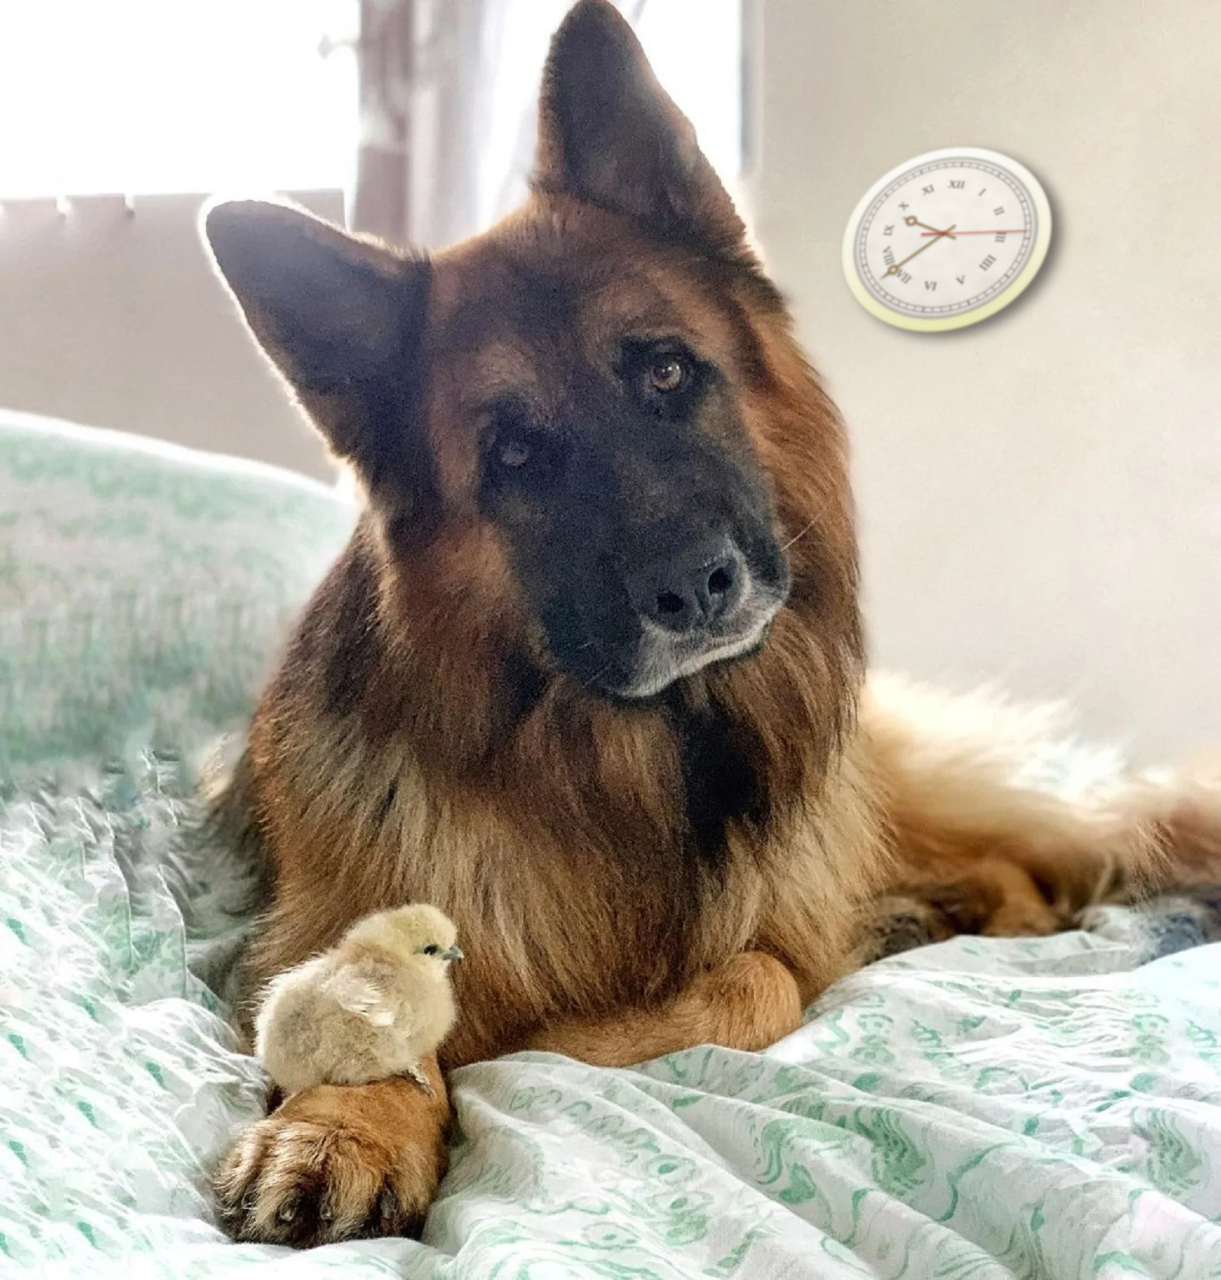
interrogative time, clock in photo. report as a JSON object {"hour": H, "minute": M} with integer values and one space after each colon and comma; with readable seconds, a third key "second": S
{"hour": 9, "minute": 37, "second": 14}
